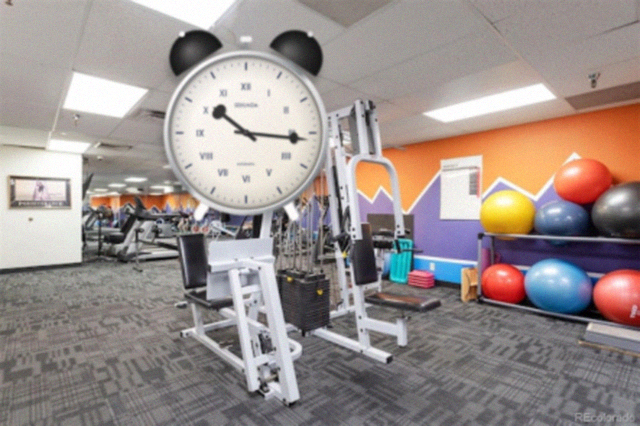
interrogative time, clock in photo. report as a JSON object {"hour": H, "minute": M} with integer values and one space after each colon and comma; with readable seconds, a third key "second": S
{"hour": 10, "minute": 16}
